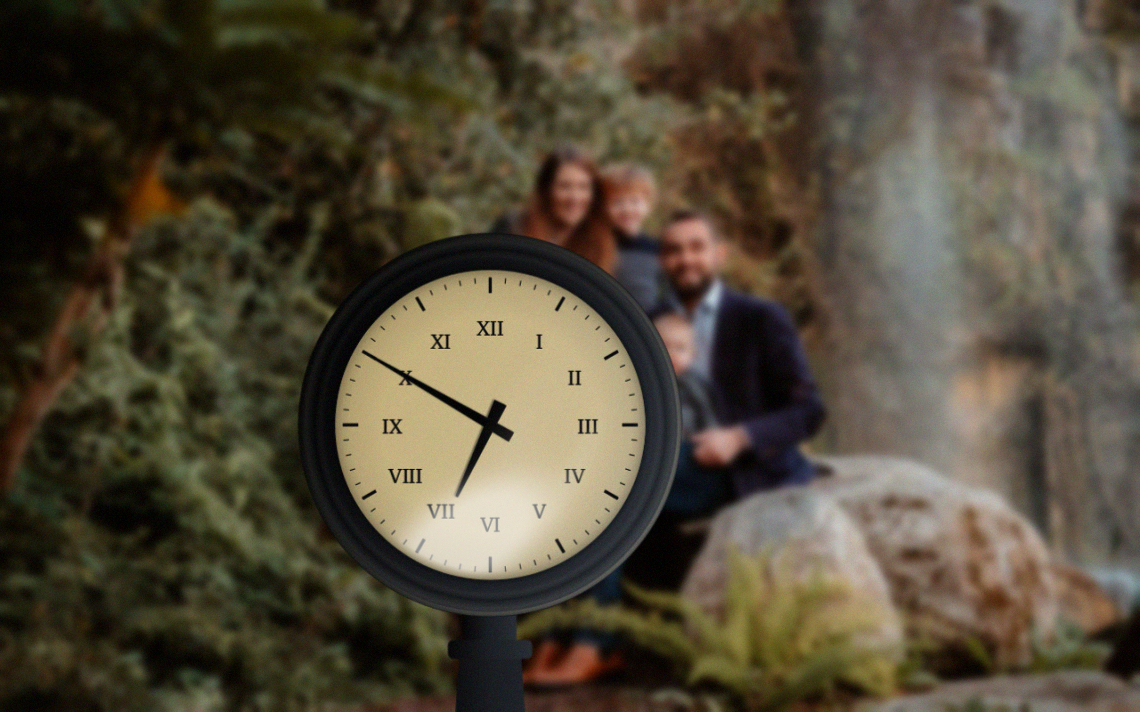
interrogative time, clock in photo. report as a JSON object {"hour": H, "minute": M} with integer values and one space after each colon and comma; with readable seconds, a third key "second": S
{"hour": 6, "minute": 50}
